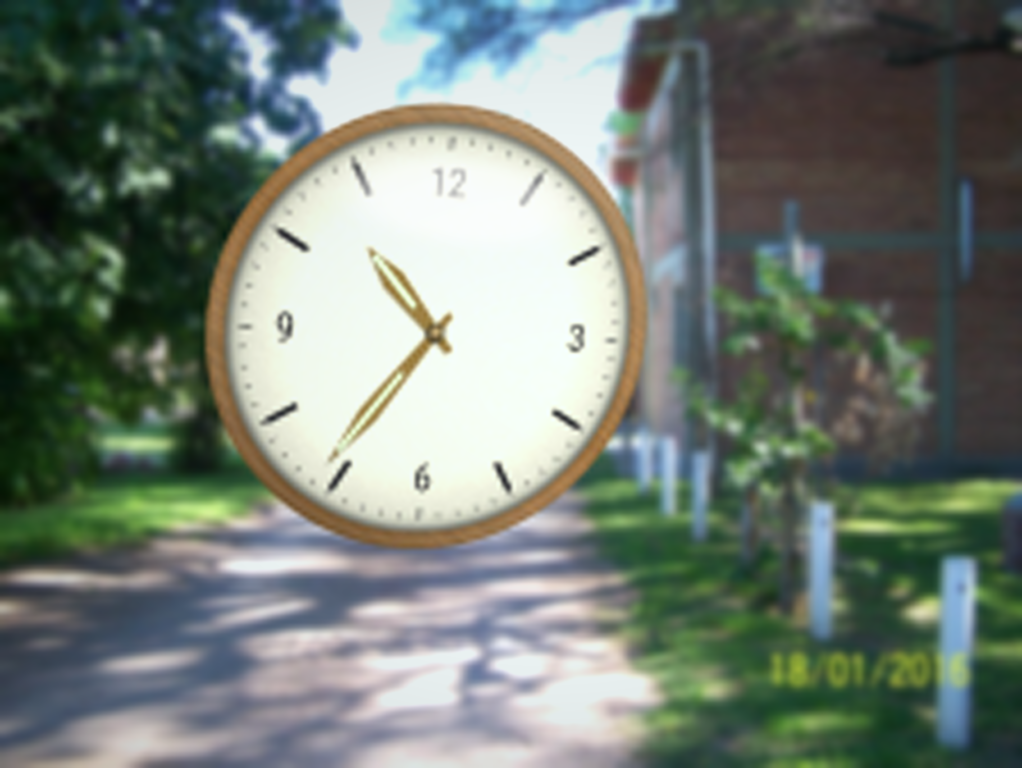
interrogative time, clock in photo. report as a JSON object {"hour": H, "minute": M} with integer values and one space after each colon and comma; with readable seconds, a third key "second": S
{"hour": 10, "minute": 36}
